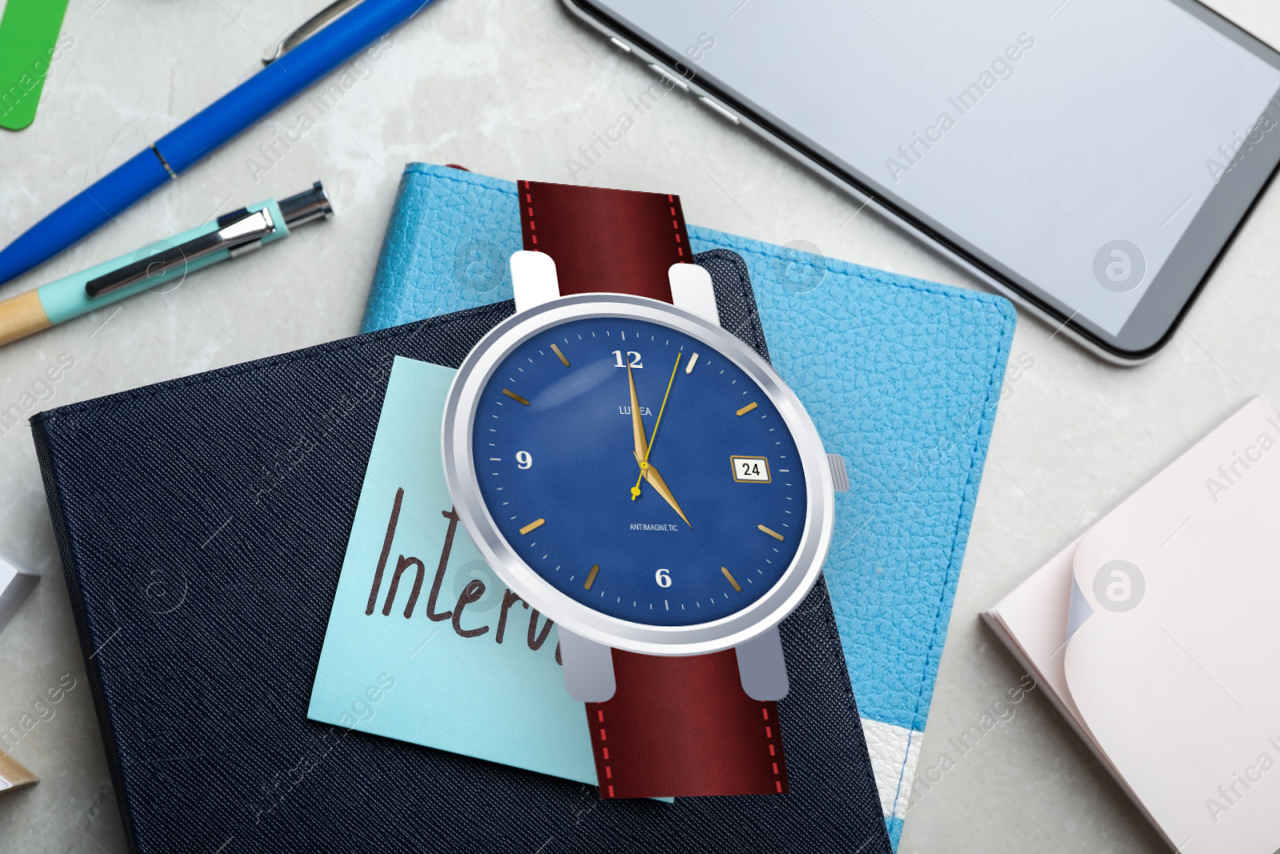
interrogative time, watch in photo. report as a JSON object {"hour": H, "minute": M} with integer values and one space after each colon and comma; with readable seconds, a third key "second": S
{"hour": 5, "minute": 0, "second": 4}
